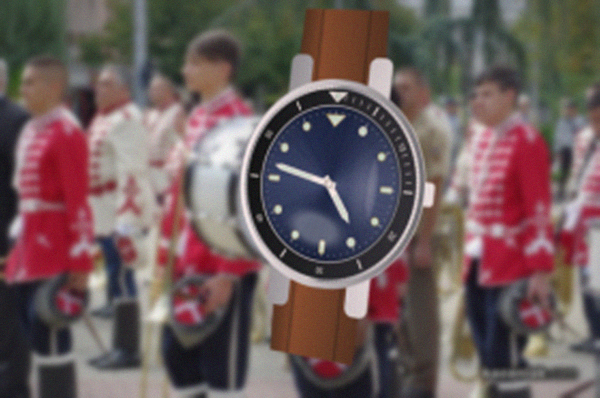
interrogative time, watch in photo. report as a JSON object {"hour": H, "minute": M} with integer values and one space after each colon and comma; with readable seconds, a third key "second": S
{"hour": 4, "minute": 47}
